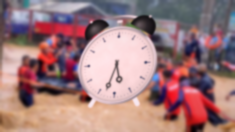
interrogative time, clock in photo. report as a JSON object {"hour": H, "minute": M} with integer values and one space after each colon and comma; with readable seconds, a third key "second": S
{"hour": 5, "minute": 33}
